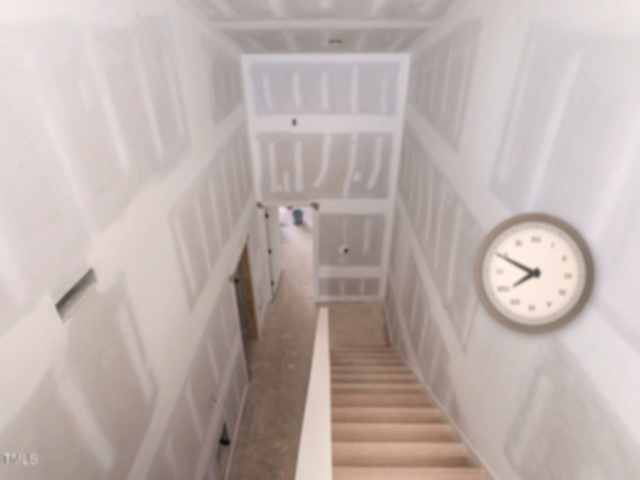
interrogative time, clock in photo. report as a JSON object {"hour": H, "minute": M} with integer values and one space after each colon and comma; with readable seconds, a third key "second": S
{"hour": 7, "minute": 49}
